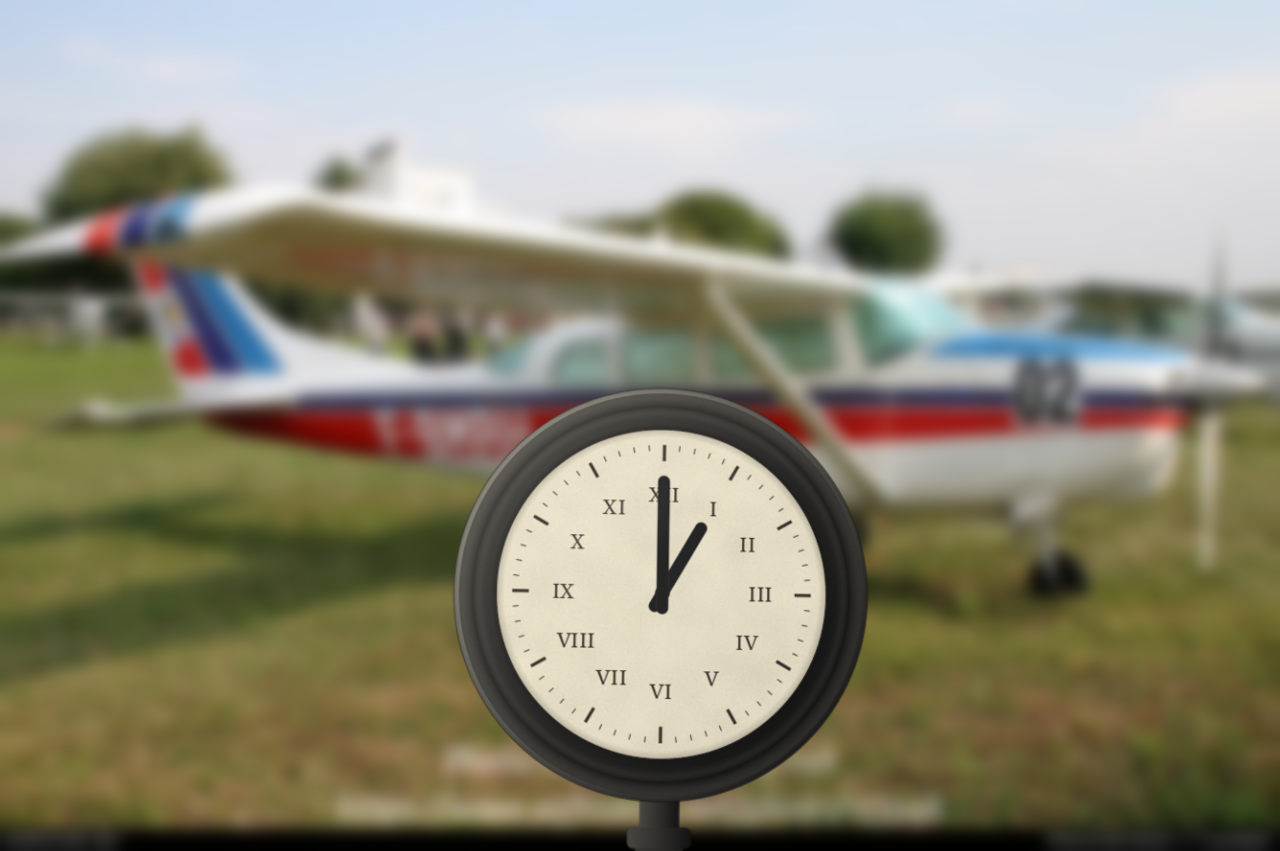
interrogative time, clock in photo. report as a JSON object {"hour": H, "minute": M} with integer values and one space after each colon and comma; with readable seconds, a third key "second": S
{"hour": 1, "minute": 0}
